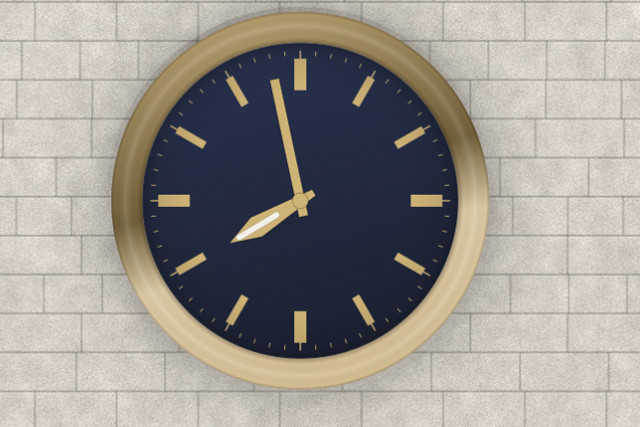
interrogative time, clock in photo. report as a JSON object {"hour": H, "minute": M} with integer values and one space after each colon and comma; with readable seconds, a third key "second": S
{"hour": 7, "minute": 58}
